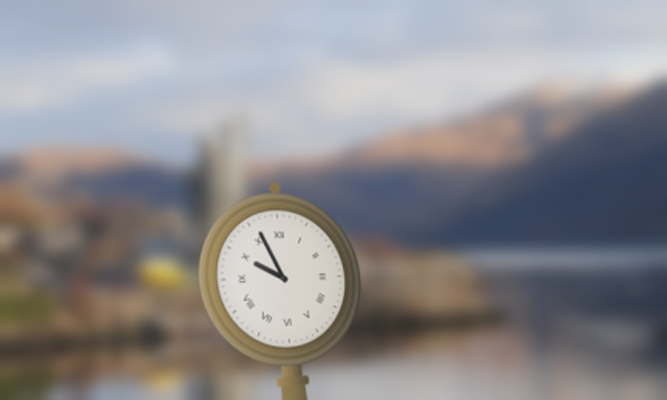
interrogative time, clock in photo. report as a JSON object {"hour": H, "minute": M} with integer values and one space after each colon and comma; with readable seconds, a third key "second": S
{"hour": 9, "minute": 56}
